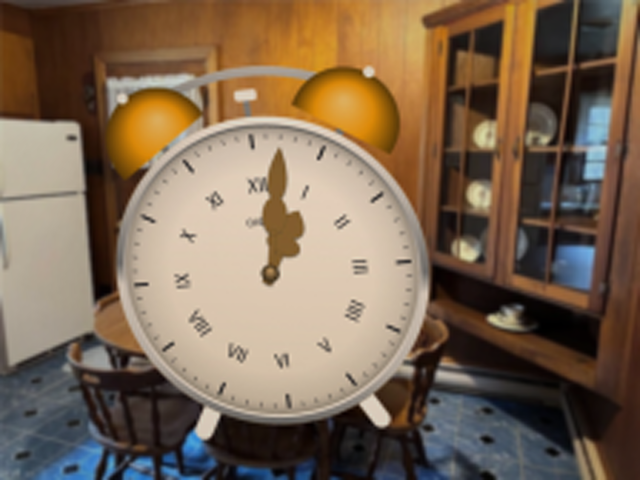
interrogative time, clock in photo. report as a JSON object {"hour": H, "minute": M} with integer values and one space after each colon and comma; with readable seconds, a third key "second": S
{"hour": 1, "minute": 2}
